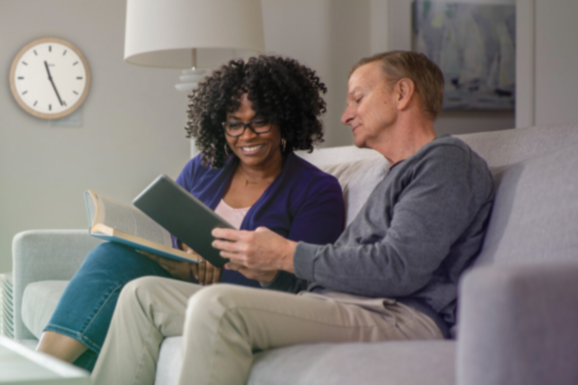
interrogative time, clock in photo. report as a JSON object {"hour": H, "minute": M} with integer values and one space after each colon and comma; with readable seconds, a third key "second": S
{"hour": 11, "minute": 26}
